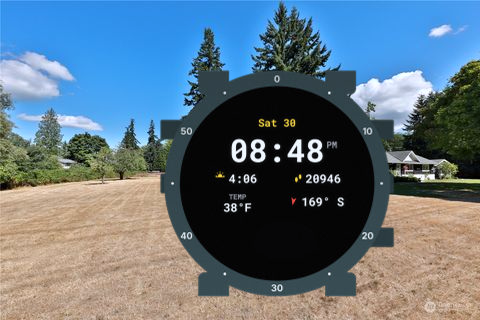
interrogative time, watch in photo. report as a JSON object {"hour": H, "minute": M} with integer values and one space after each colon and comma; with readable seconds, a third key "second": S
{"hour": 8, "minute": 48}
